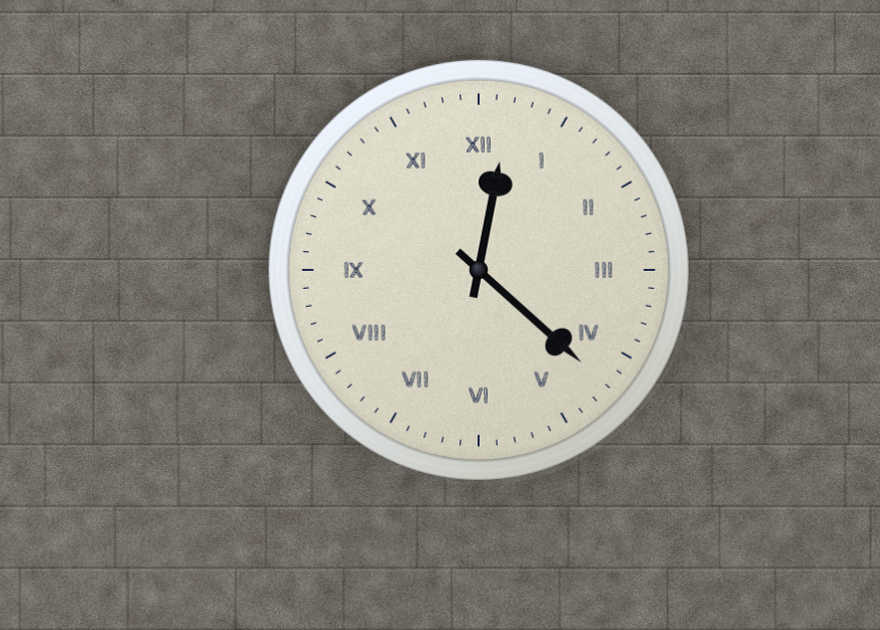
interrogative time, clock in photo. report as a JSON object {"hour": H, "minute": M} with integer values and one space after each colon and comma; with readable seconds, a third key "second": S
{"hour": 12, "minute": 22}
